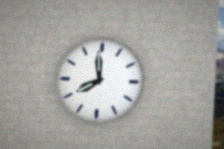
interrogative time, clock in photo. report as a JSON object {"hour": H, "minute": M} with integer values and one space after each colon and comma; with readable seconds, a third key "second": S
{"hour": 7, "minute": 59}
